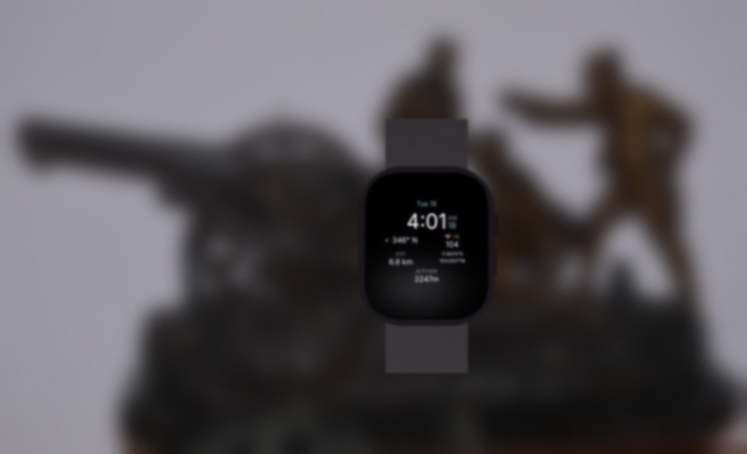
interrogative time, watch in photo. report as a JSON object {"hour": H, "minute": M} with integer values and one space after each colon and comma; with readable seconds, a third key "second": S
{"hour": 4, "minute": 1}
